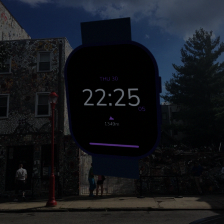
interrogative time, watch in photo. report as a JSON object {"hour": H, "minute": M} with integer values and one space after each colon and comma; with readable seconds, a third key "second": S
{"hour": 22, "minute": 25}
